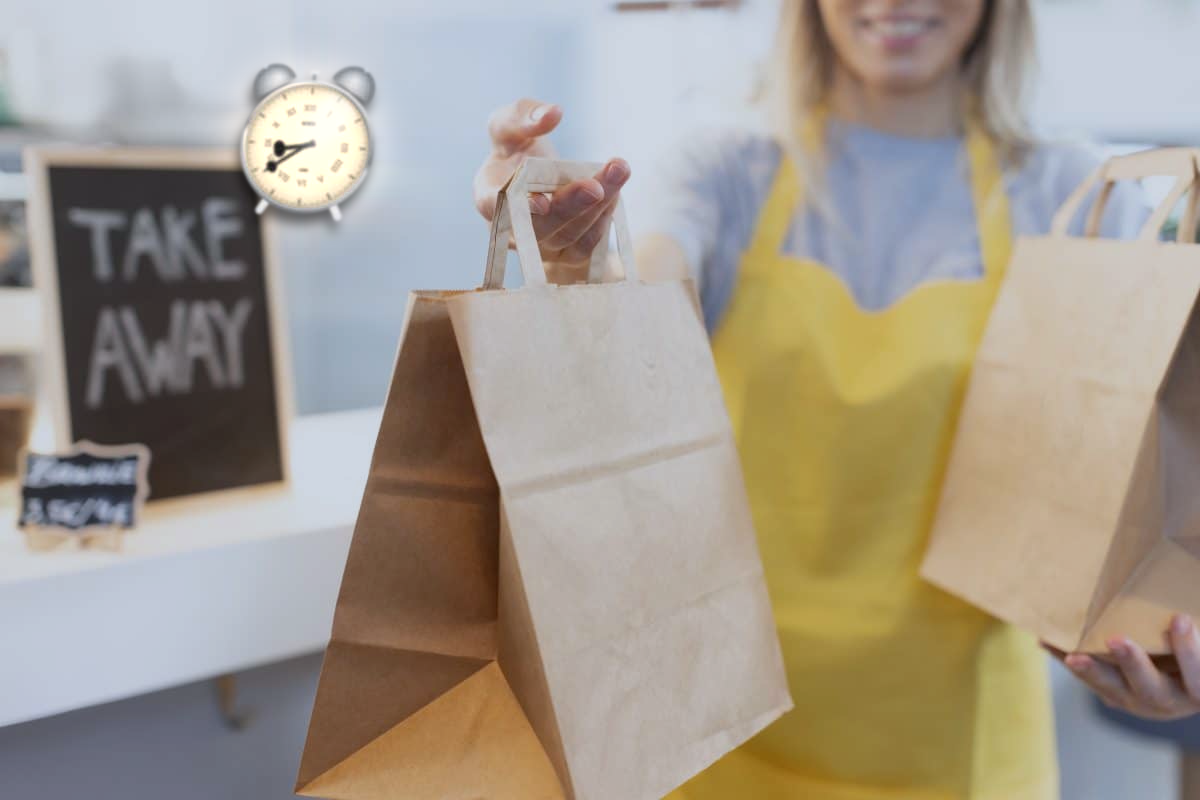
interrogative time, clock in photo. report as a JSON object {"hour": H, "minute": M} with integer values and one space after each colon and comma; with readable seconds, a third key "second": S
{"hour": 8, "minute": 39}
